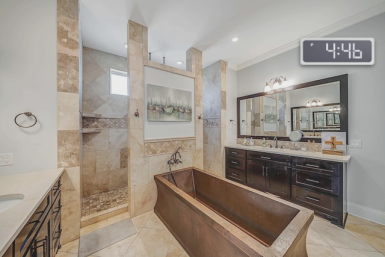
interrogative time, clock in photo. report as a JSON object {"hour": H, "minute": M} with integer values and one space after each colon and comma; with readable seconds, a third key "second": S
{"hour": 4, "minute": 46}
